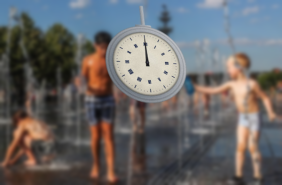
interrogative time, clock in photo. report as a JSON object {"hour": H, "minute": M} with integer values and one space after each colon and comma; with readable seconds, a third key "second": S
{"hour": 12, "minute": 0}
